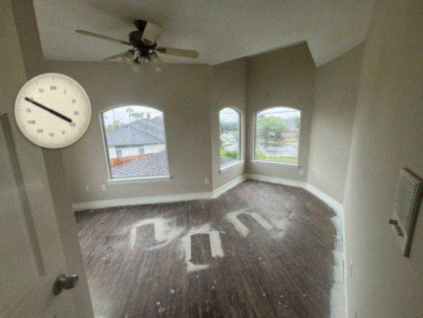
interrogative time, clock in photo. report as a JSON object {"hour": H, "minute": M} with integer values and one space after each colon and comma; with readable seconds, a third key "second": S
{"hour": 3, "minute": 49}
